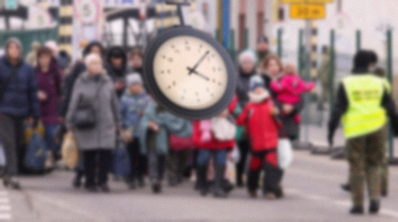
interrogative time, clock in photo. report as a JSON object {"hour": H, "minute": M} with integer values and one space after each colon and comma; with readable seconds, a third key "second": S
{"hour": 4, "minute": 8}
